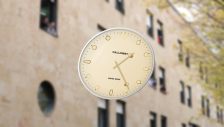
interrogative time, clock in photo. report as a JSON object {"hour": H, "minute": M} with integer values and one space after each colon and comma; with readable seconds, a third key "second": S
{"hour": 1, "minute": 24}
